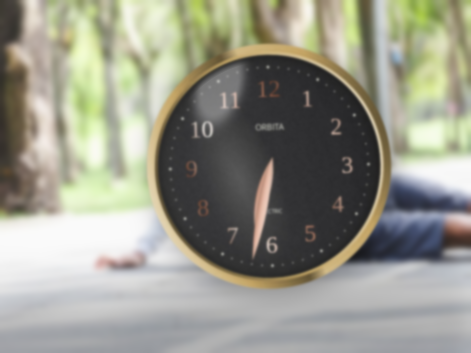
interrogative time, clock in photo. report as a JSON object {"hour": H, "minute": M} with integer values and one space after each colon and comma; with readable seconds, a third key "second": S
{"hour": 6, "minute": 32}
